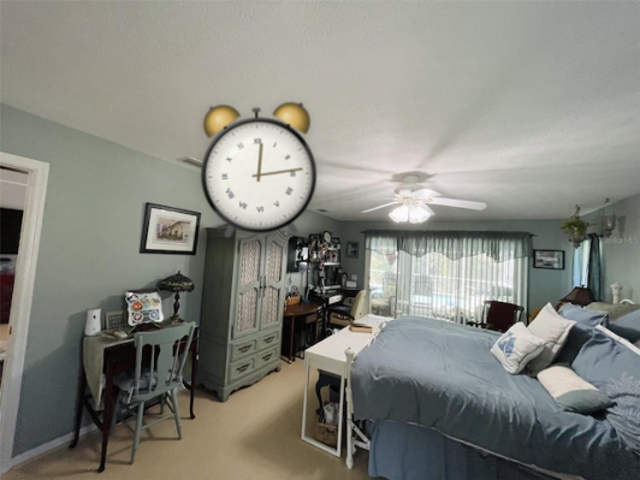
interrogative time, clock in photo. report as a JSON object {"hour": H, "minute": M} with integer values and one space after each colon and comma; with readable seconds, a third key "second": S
{"hour": 12, "minute": 14}
